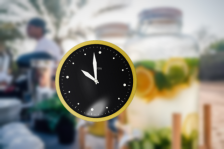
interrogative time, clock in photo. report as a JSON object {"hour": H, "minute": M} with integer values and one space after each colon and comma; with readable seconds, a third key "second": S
{"hour": 9, "minute": 58}
